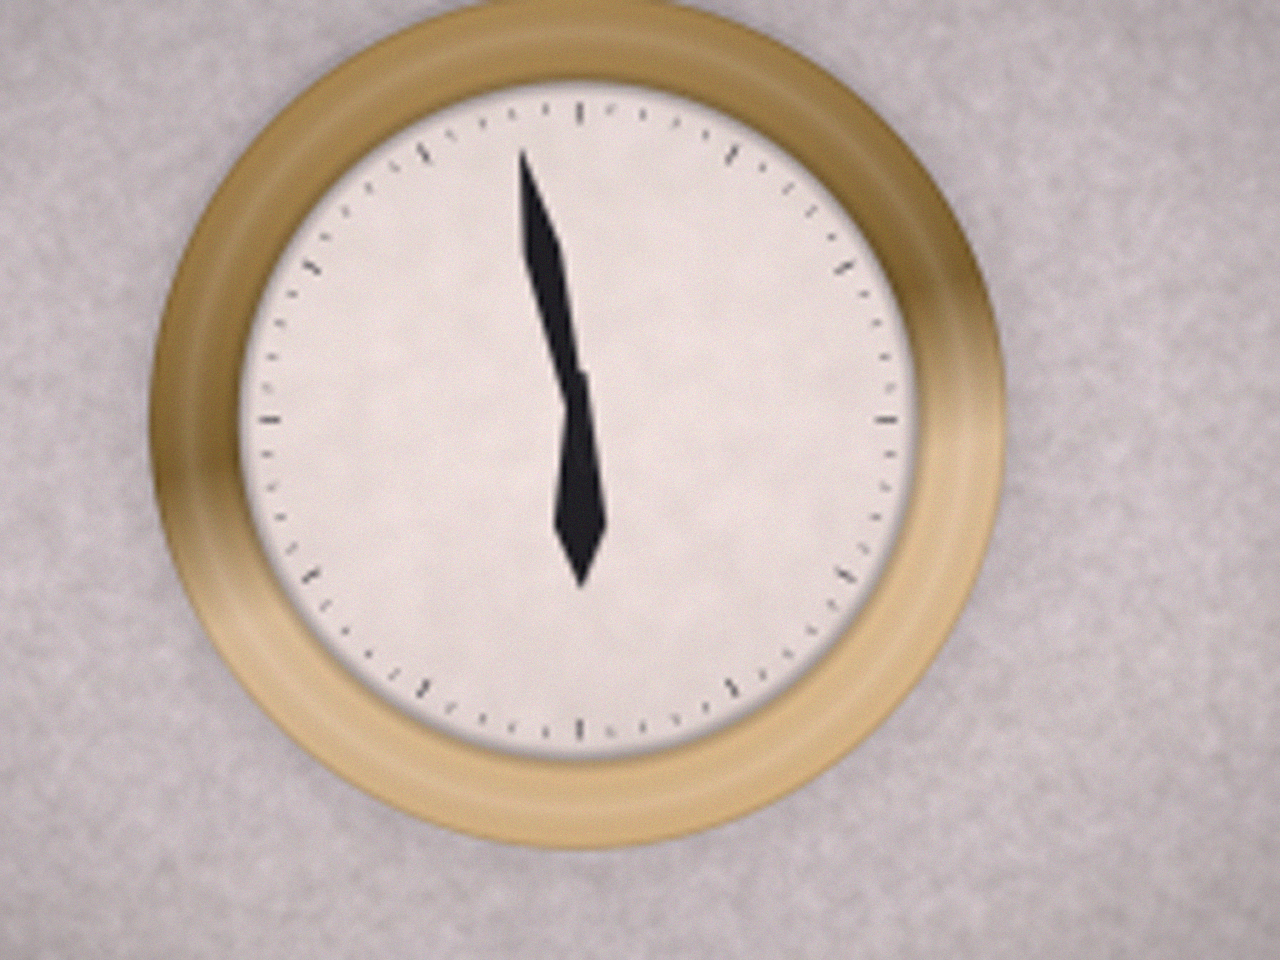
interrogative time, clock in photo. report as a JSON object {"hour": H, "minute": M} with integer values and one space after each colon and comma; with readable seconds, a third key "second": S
{"hour": 5, "minute": 58}
